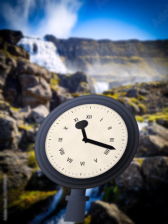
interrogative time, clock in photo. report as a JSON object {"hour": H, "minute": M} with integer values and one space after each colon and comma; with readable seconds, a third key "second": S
{"hour": 11, "minute": 18}
